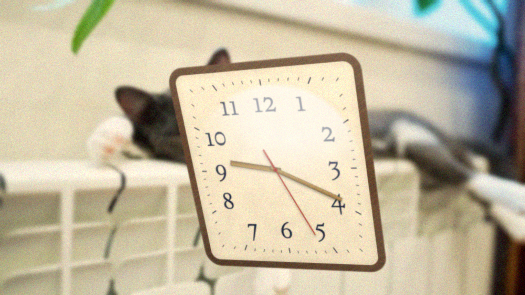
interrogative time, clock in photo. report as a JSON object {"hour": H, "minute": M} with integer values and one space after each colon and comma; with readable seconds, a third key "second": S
{"hour": 9, "minute": 19, "second": 26}
